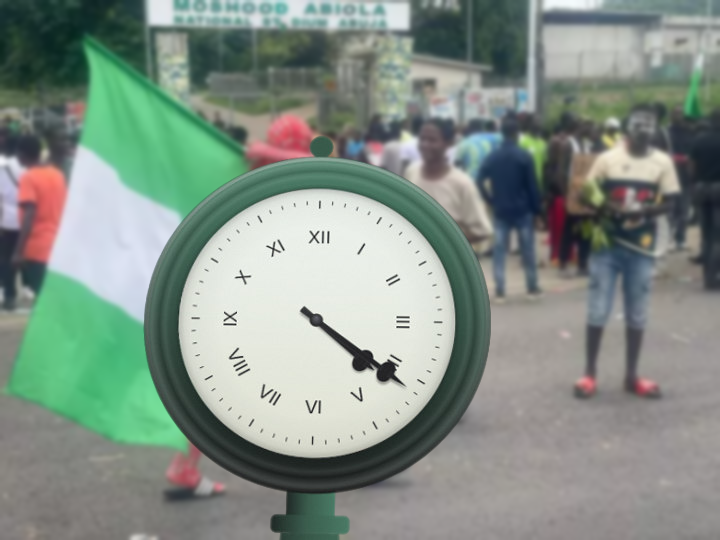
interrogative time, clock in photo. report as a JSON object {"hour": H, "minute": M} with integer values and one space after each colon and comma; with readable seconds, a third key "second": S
{"hour": 4, "minute": 21}
